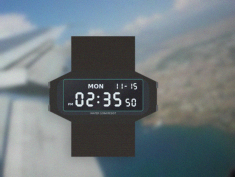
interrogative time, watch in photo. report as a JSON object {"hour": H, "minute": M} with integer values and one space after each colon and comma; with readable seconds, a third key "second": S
{"hour": 2, "minute": 35, "second": 50}
